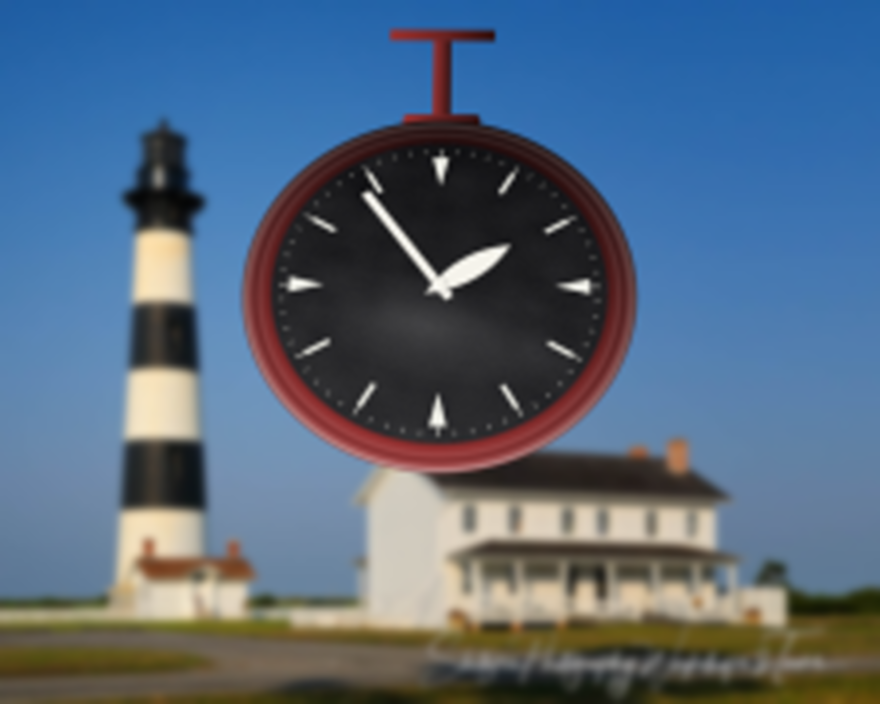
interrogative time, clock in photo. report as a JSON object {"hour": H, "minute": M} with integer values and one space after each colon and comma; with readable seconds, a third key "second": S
{"hour": 1, "minute": 54}
